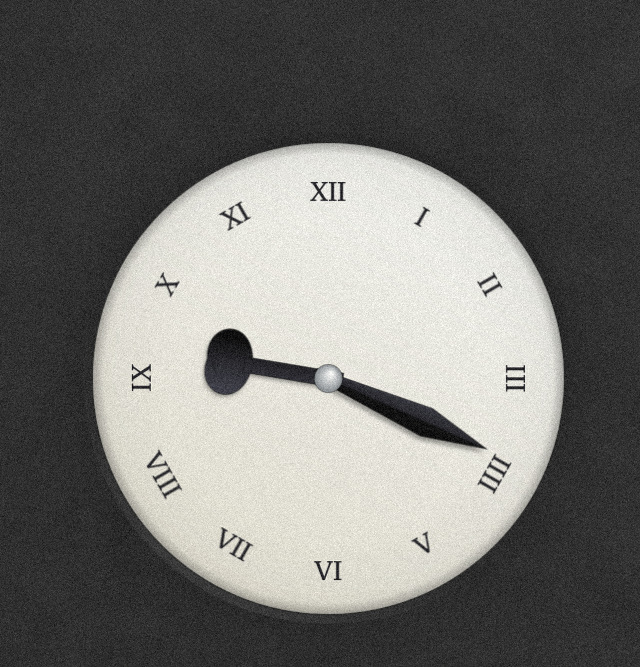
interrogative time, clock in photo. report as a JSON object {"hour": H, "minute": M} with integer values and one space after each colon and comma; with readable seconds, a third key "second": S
{"hour": 9, "minute": 19}
